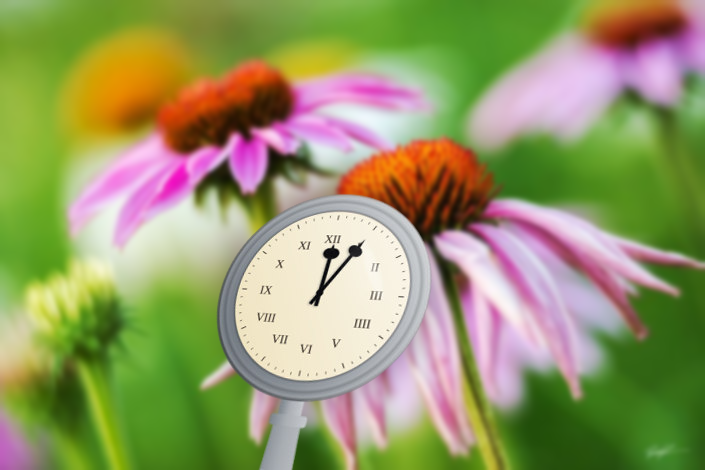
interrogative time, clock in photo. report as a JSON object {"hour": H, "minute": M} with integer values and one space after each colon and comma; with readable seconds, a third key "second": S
{"hour": 12, "minute": 5}
